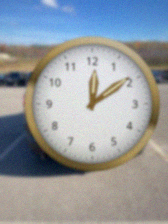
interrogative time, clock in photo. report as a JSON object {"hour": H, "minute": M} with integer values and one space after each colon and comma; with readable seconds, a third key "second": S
{"hour": 12, "minute": 9}
